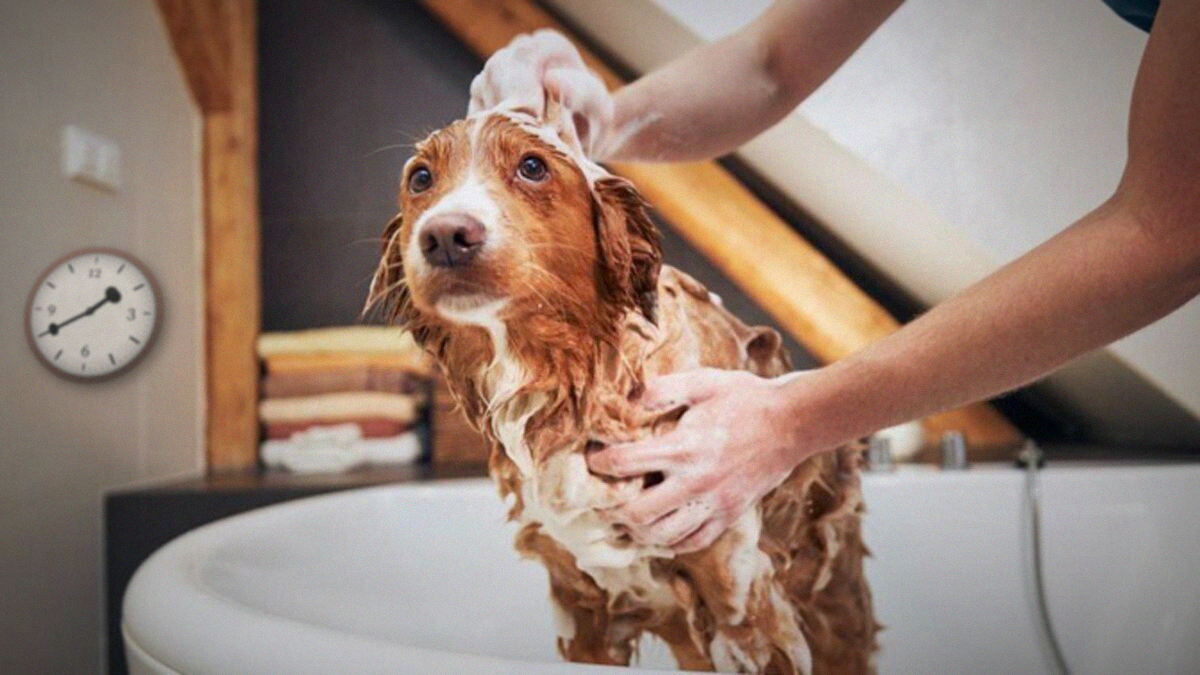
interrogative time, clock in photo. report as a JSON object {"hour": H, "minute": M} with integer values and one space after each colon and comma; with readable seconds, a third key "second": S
{"hour": 1, "minute": 40}
